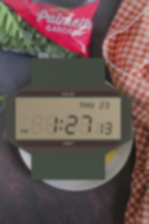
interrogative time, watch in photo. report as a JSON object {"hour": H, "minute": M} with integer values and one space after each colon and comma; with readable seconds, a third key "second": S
{"hour": 1, "minute": 27, "second": 13}
